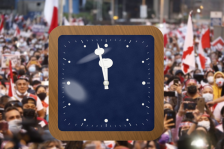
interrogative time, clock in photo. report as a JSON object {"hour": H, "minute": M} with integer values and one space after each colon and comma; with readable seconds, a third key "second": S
{"hour": 11, "minute": 58}
